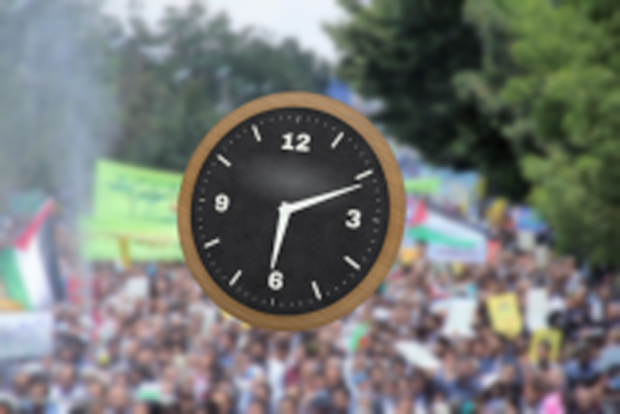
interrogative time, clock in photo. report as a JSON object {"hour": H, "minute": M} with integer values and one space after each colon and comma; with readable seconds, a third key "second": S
{"hour": 6, "minute": 11}
